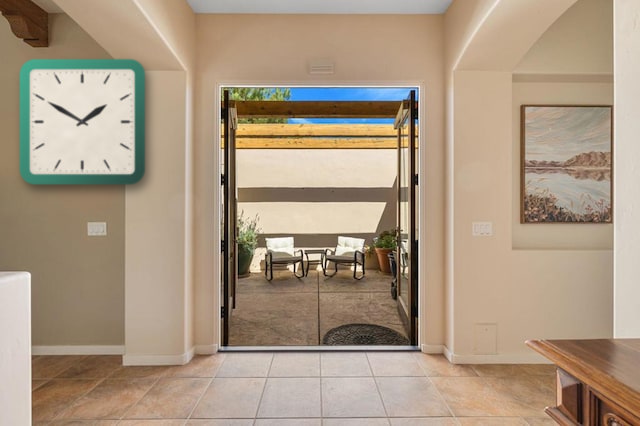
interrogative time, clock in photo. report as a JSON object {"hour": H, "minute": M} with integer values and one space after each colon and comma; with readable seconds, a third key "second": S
{"hour": 1, "minute": 50}
